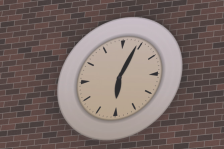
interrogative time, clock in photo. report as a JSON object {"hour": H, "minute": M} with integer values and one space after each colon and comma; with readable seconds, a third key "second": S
{"hour": 6, "minute": 4}
